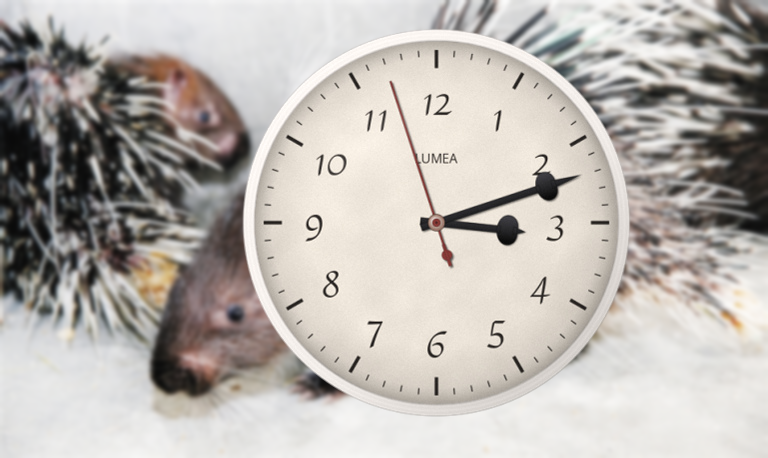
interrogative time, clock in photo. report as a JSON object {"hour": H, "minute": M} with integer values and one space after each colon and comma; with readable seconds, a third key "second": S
{"hour": 3, "minute": 11, "second": 57}
